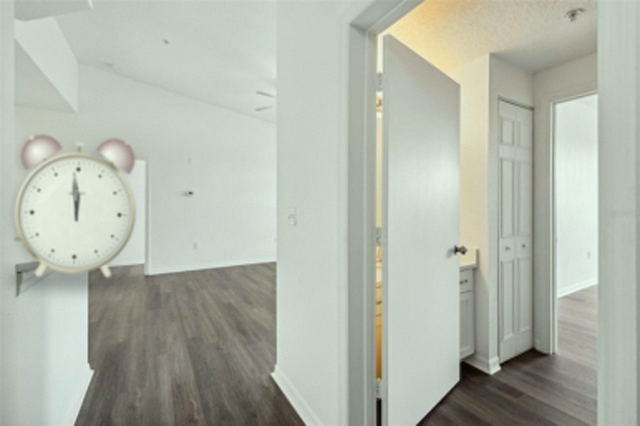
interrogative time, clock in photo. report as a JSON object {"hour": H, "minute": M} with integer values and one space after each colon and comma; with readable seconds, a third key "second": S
{"hour": 11, "minute": 59}
